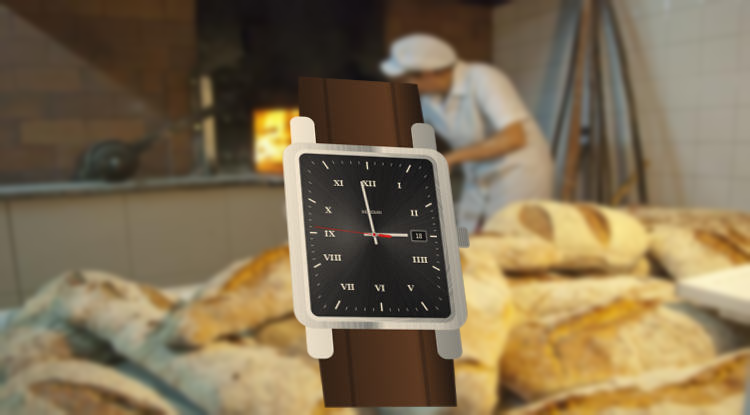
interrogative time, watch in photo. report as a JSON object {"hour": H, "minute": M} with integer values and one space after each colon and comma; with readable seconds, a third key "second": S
{"hour": 2, "minute": 58, "second": 46}
